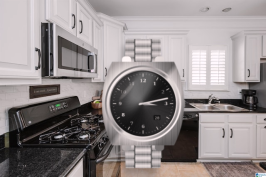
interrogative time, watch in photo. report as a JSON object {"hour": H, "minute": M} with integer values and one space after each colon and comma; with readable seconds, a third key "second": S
{"hour": 3, "minute": 13}
